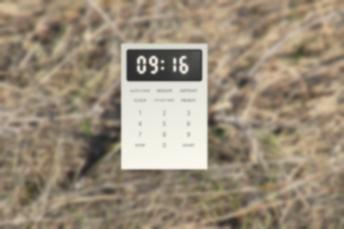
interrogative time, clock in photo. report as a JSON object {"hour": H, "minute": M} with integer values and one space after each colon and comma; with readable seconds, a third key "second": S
{"hour": 9, "minute": 16}
